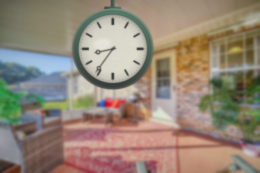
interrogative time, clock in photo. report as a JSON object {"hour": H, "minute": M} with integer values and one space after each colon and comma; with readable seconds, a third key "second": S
{"hour": 8, "minute": 36}
